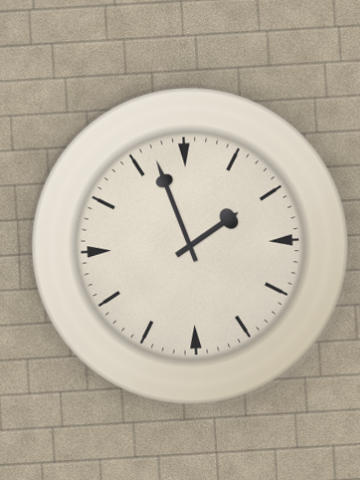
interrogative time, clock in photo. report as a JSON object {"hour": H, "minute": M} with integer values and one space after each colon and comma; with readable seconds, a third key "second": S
{"hour": 1, "minute": 57}
